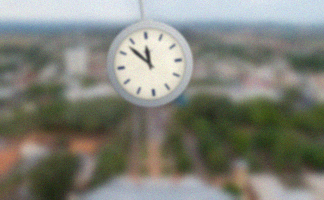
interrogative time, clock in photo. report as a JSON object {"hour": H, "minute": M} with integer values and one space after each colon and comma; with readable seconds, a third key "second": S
{"hour": 11, "minute": 53}
